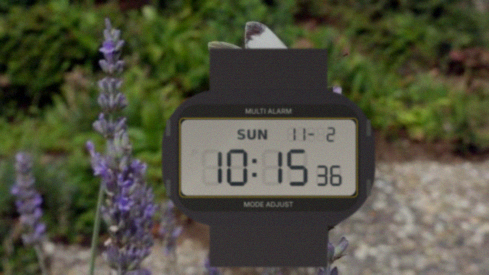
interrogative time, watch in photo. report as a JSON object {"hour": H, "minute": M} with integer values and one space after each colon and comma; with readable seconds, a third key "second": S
{"hour": 10, "minute": 15, "second": 36}
